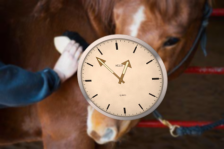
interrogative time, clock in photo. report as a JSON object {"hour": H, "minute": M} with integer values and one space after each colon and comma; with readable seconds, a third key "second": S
{"hour": 12, "minute": 53}
